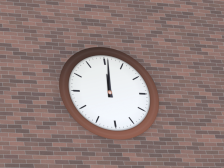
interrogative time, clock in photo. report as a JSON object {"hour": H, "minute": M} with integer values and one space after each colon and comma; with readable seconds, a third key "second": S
{"hour": 12, "minute": 1}
